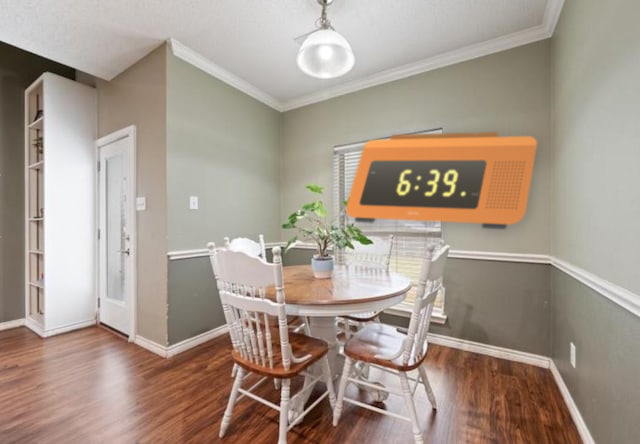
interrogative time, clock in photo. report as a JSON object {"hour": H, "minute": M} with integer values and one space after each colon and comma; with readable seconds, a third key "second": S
{"hour": 6, "minute": 39}
